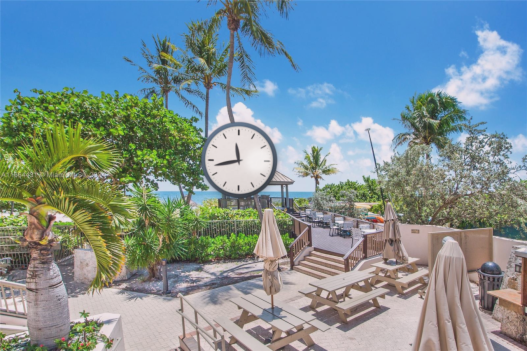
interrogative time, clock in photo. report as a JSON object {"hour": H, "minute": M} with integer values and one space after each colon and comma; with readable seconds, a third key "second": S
{"hour": 11, "minute": 43}
